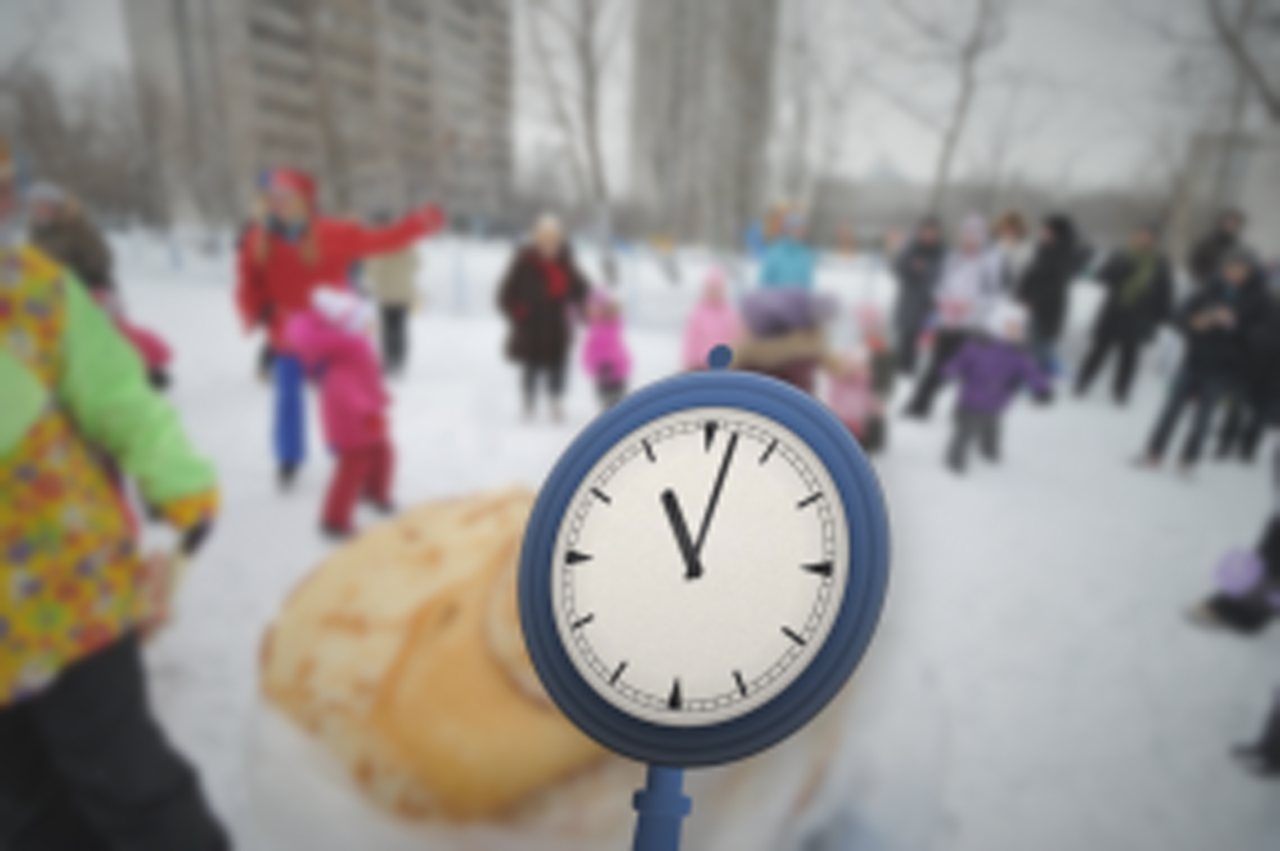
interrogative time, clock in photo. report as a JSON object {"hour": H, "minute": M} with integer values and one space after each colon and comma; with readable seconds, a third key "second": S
{"hour": 11, "minute": 2}
